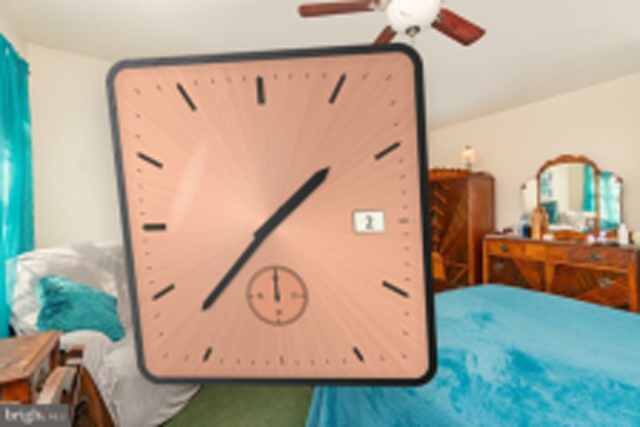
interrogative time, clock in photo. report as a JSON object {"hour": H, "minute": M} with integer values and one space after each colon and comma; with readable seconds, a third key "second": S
{"hour": 1, "minute": 37}
